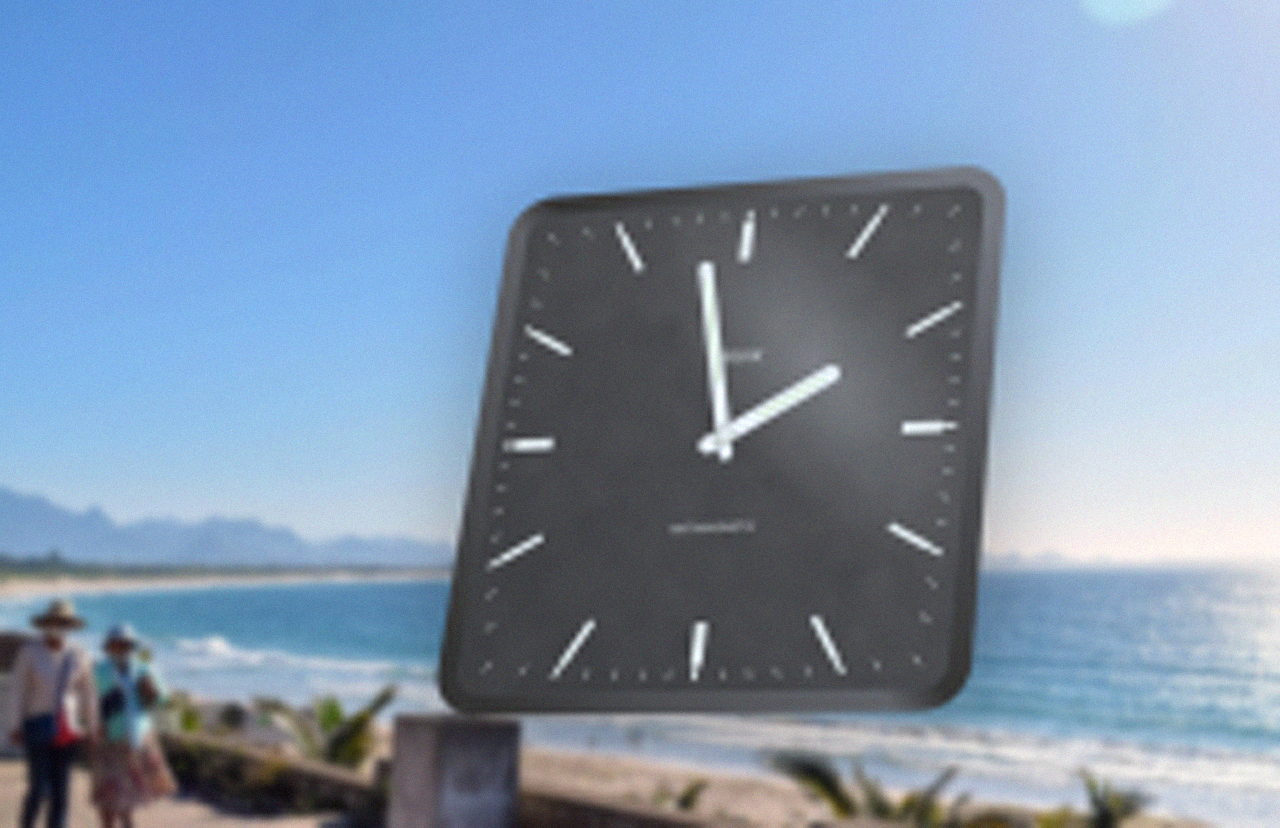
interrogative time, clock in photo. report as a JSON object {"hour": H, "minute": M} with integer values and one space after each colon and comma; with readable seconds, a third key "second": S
{"hour": 1, "minute": 58}
